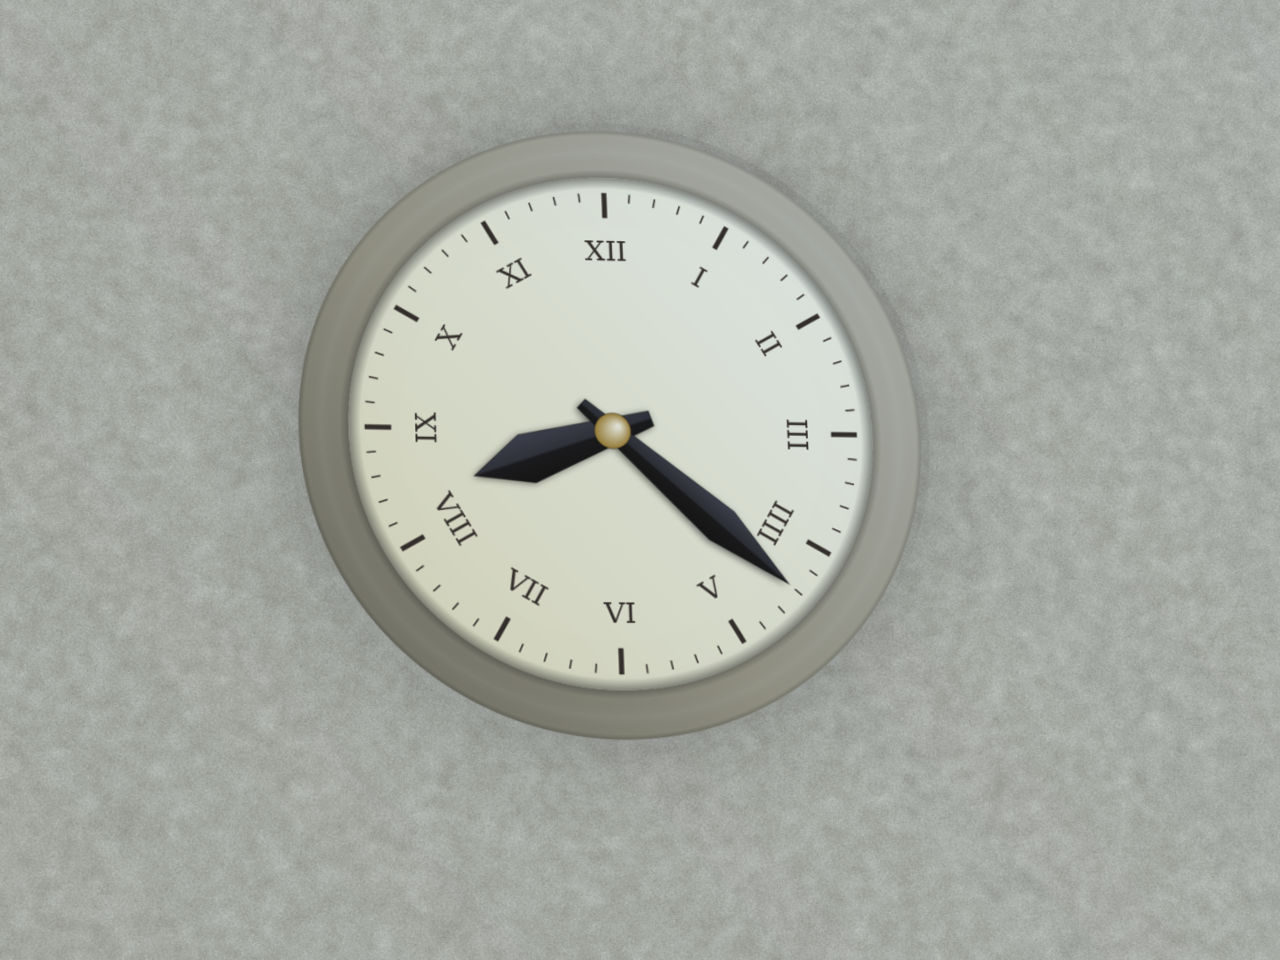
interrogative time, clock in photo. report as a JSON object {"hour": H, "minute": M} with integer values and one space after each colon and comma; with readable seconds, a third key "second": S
{"hour": 8, "minute": 22}
